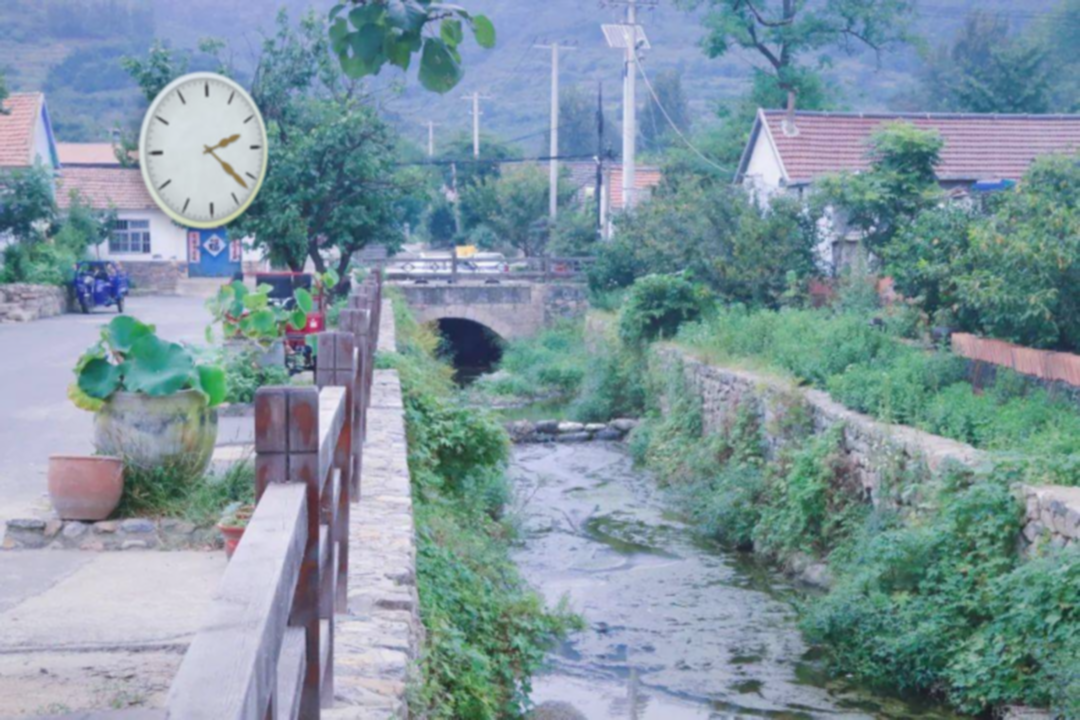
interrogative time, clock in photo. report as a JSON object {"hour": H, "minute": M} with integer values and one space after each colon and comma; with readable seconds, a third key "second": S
{"hour": 2, "minute": 22}
